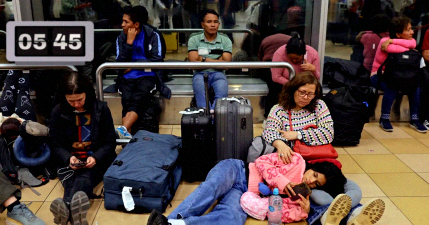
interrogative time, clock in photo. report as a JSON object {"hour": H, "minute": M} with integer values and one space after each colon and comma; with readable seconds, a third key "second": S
{"hour": 5, "minute": 45}
